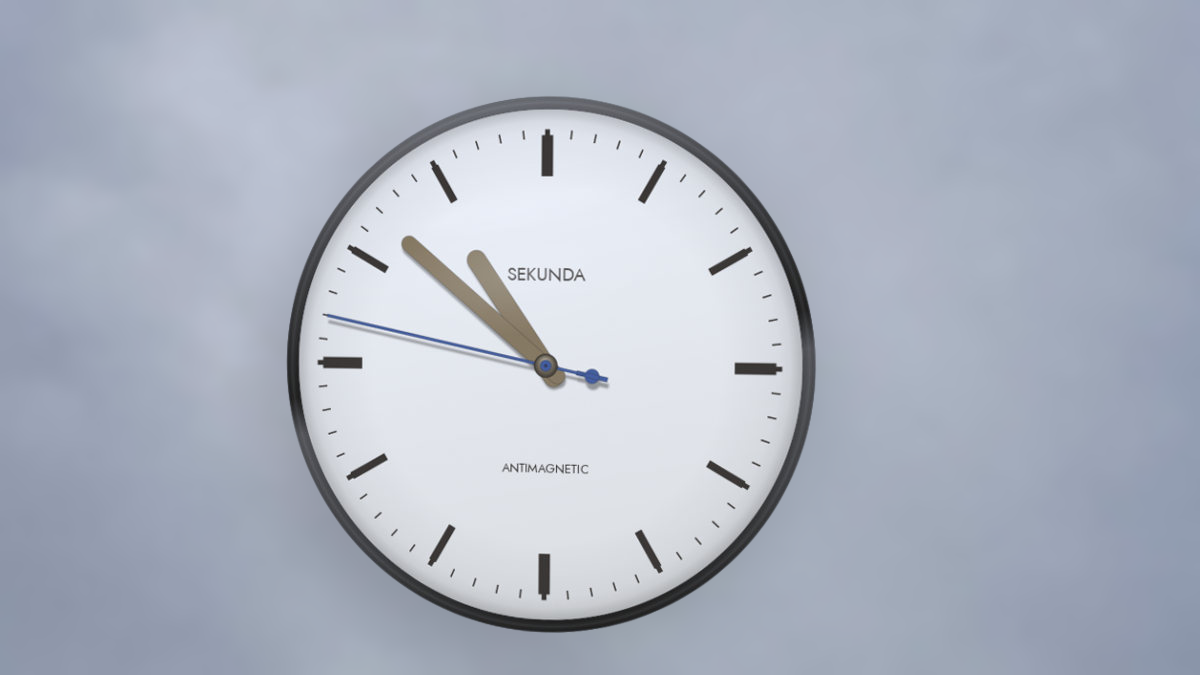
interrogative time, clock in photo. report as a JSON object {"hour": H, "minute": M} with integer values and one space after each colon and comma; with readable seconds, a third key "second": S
{"hour": 10, "minute": 51, "second": 47}
